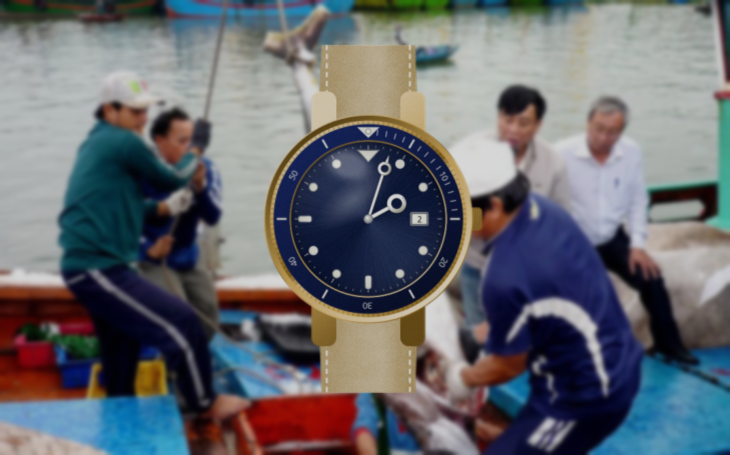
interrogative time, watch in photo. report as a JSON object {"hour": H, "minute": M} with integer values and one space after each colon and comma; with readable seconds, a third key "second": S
{"hour": 2, "minute": 3}
